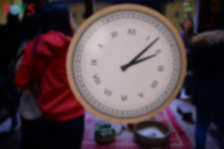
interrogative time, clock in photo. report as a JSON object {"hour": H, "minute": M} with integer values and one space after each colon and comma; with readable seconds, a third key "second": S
{"hour": 2, "minute": 7}
